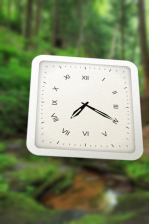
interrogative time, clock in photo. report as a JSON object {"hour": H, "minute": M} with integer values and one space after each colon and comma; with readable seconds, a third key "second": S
{"hour": 7, "minute": 20}
